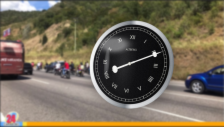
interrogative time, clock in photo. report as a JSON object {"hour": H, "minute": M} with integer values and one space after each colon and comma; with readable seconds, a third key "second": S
{"hour": 8, "minute": 11}
